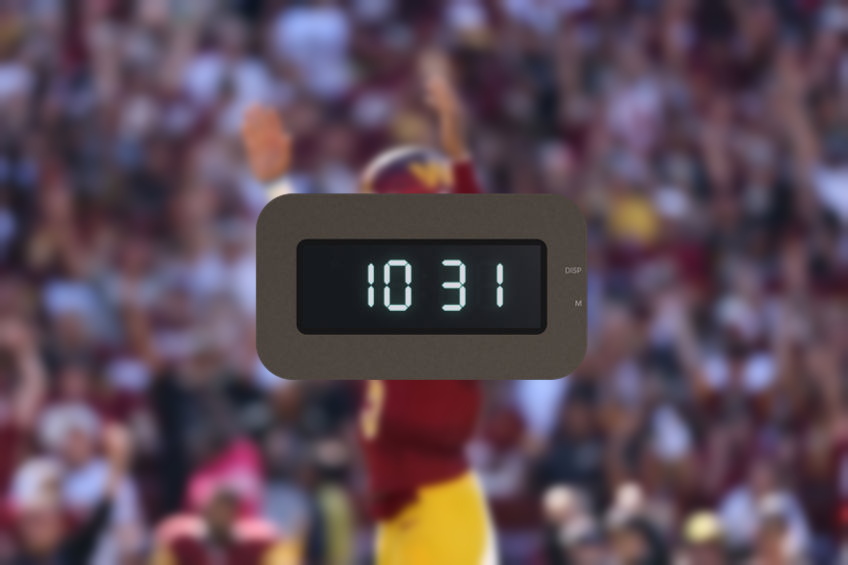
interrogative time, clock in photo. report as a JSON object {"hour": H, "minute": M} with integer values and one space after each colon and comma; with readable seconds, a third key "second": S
{"hour": 10, "minute": 31}
